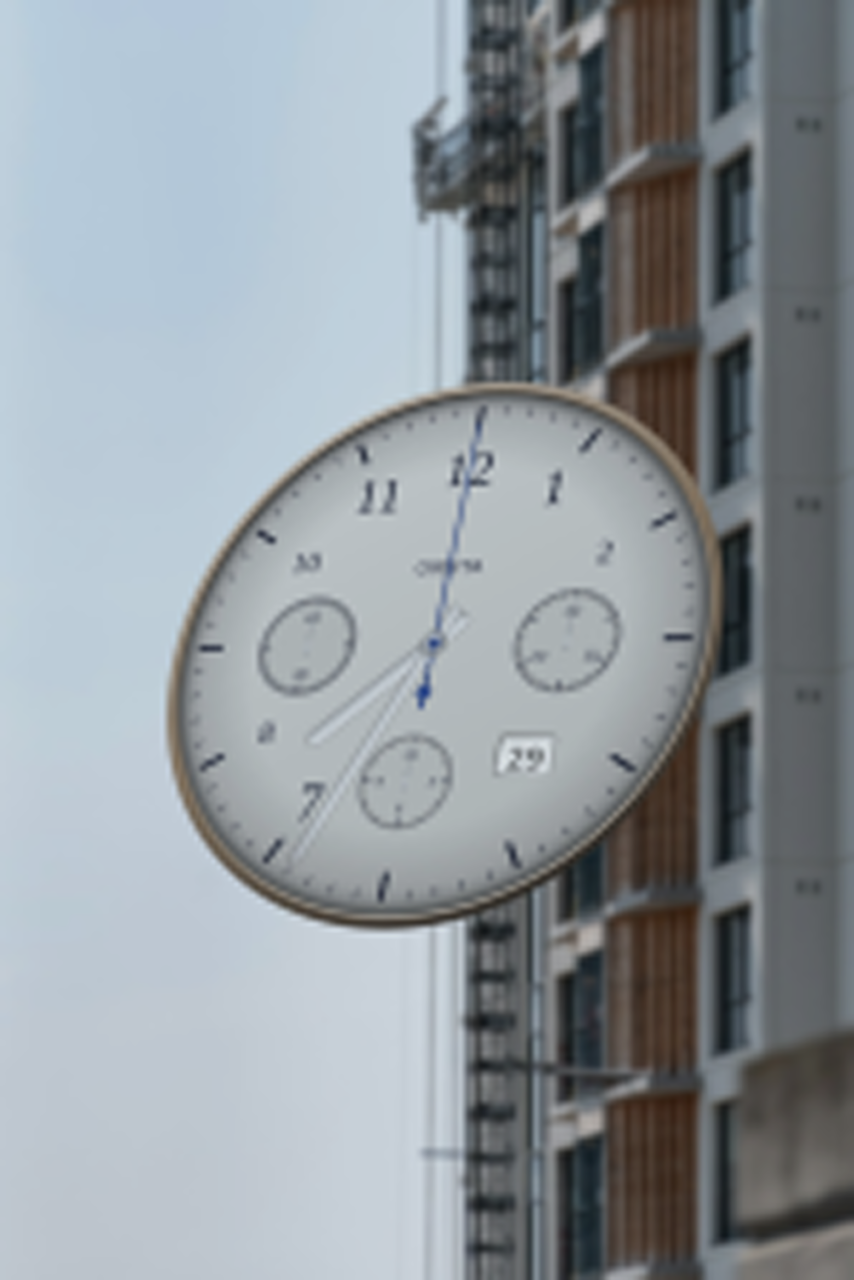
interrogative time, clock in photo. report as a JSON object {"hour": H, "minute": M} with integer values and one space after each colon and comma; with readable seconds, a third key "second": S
{"hour": 7, "minute": 34}
